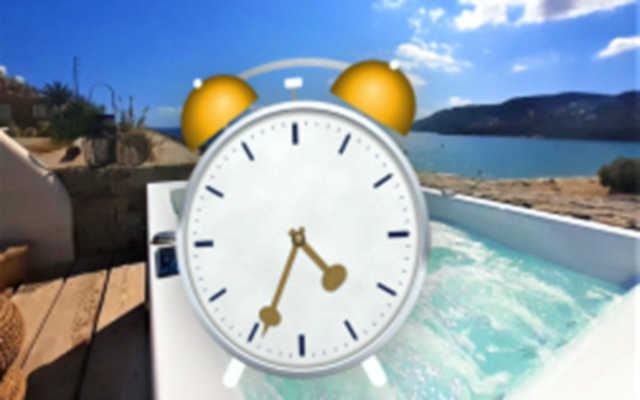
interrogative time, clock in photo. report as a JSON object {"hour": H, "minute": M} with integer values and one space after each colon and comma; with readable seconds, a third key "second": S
{"hour": 4, "minute": 34}
